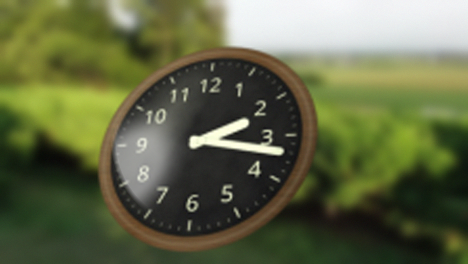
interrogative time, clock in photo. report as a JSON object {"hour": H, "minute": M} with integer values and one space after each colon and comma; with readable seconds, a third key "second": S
{"hour": 2, "minute": 17}
